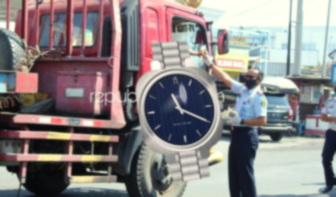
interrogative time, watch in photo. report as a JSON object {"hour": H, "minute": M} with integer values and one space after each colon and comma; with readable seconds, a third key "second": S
{"hour": 11, "minute": 20}
